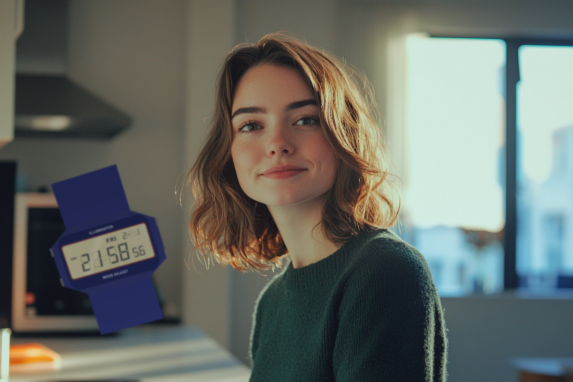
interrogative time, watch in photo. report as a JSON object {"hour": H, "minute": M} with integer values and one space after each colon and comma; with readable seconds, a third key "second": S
{"hour": 21, "minute": 58, "second": 56}
